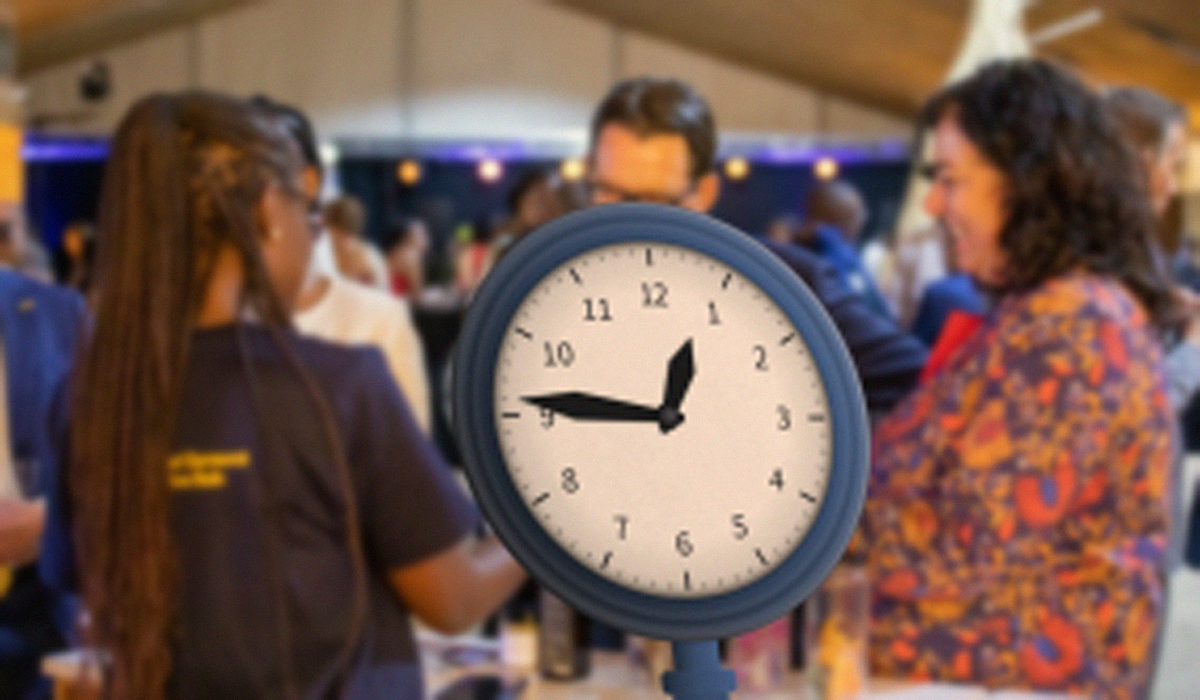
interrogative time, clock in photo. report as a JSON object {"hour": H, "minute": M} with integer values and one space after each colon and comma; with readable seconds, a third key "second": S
{"hour": 12, "minute": 46}
